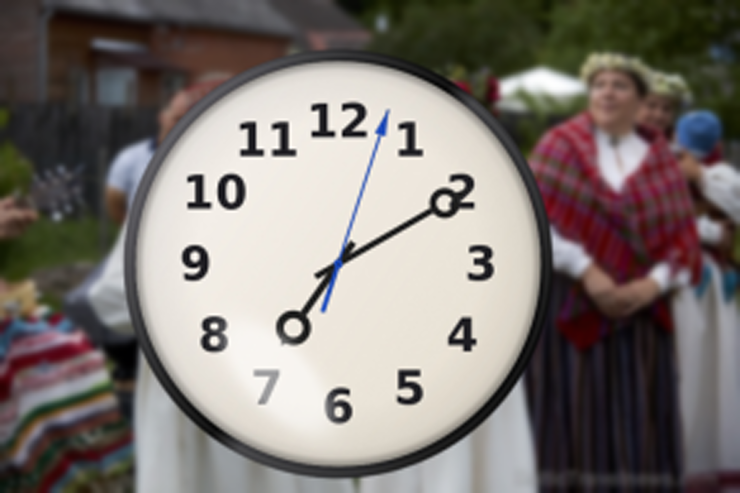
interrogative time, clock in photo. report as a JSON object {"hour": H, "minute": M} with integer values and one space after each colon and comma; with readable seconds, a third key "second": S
{"hour": 7, "minute": 10, "second": 3}
